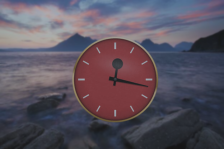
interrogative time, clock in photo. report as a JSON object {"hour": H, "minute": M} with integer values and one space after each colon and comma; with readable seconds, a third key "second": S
{"hour": 12, "minute": 17}
